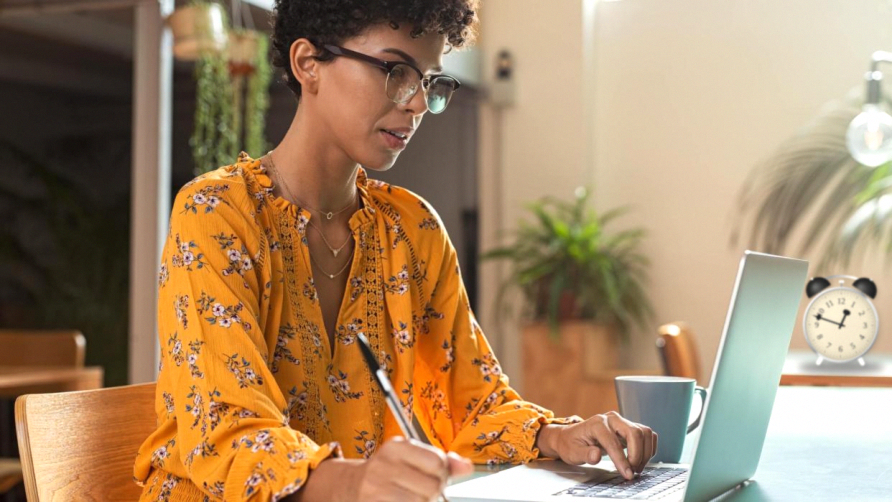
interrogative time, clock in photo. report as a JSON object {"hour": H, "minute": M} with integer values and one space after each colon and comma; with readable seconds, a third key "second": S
{"hour": 12, "minute": 48}
